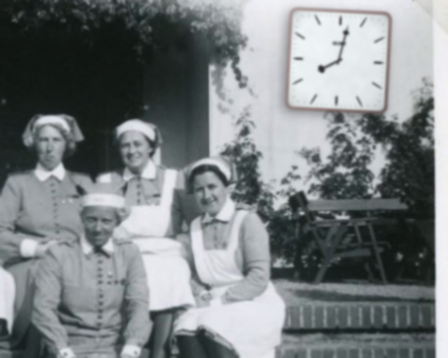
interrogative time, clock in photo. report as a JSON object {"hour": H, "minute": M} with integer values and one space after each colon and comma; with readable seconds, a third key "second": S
{"hour": 8, "minute": 2}
